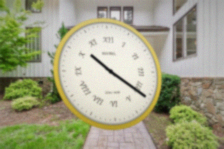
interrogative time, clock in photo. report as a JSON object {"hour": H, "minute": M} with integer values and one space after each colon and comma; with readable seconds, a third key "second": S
{"hour": 10, "minute": 21}
